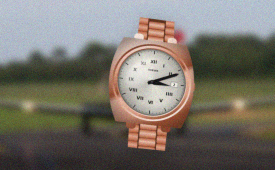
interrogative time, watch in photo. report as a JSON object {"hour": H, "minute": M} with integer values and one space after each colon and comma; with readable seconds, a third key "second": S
{"hour": 3, "minute": 11}
